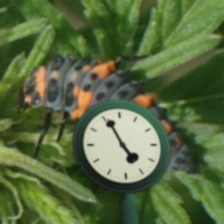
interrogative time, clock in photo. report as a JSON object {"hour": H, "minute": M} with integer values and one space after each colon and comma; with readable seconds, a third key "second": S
{"hour": 4, "minute": 56}
